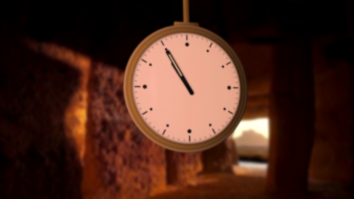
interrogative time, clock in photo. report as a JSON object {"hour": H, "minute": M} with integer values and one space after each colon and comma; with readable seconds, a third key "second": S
{"hour": 10, "minute": 55}
